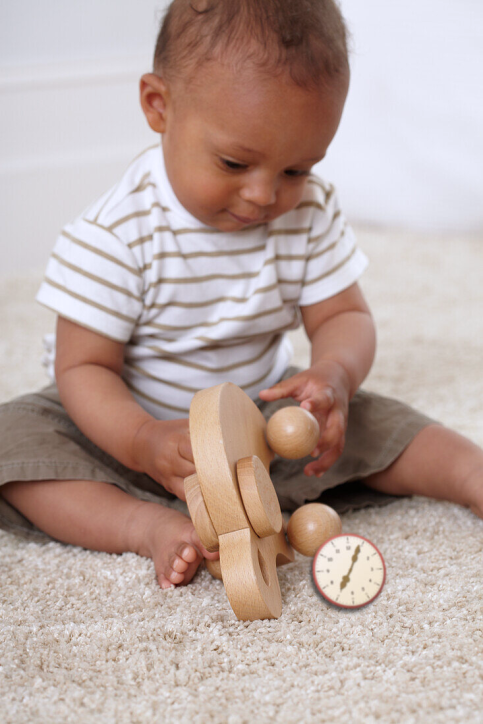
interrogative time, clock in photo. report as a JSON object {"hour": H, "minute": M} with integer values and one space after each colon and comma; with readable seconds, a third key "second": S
{"hour": 7, "minute": 4}
